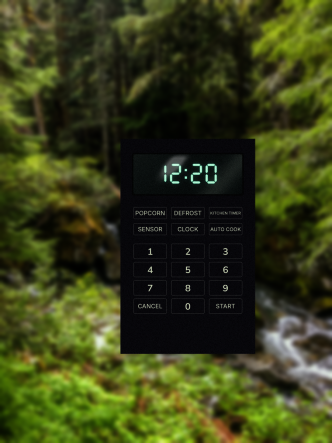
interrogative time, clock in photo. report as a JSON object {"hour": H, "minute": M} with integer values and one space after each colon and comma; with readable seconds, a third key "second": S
{"hour": 12, "minute": 20}
